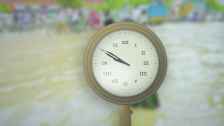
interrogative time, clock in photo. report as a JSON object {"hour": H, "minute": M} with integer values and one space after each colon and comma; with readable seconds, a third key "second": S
{"hour": 9, "minute": 50}
